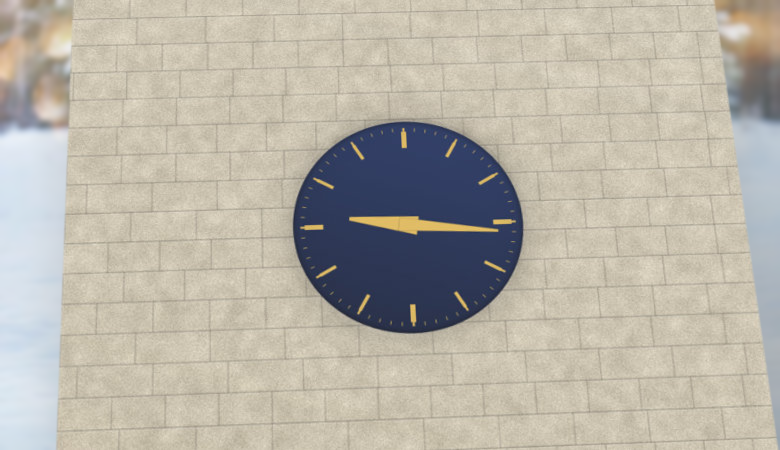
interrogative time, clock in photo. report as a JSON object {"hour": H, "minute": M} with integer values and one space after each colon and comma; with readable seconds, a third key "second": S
{"hour": 9, "minute": 16}
